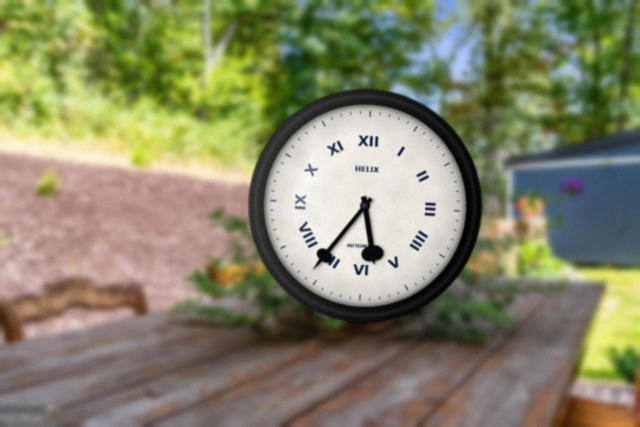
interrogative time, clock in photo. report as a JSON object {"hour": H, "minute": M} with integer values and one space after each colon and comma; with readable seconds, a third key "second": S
{"hour": 5, "minute": 36}
